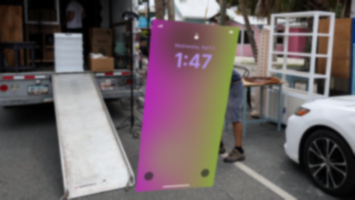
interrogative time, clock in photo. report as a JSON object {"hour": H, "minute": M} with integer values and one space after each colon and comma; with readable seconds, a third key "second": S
{"hour": 1, "minute": 47}
